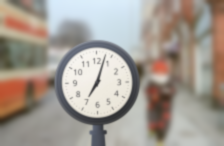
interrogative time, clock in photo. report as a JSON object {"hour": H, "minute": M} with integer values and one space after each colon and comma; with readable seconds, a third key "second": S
{"hour": 7, "minute": 3}
